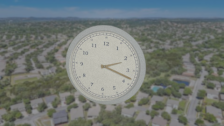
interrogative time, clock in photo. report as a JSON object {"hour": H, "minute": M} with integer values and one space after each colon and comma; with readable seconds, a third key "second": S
{"hour": 2, "minute": 18}
